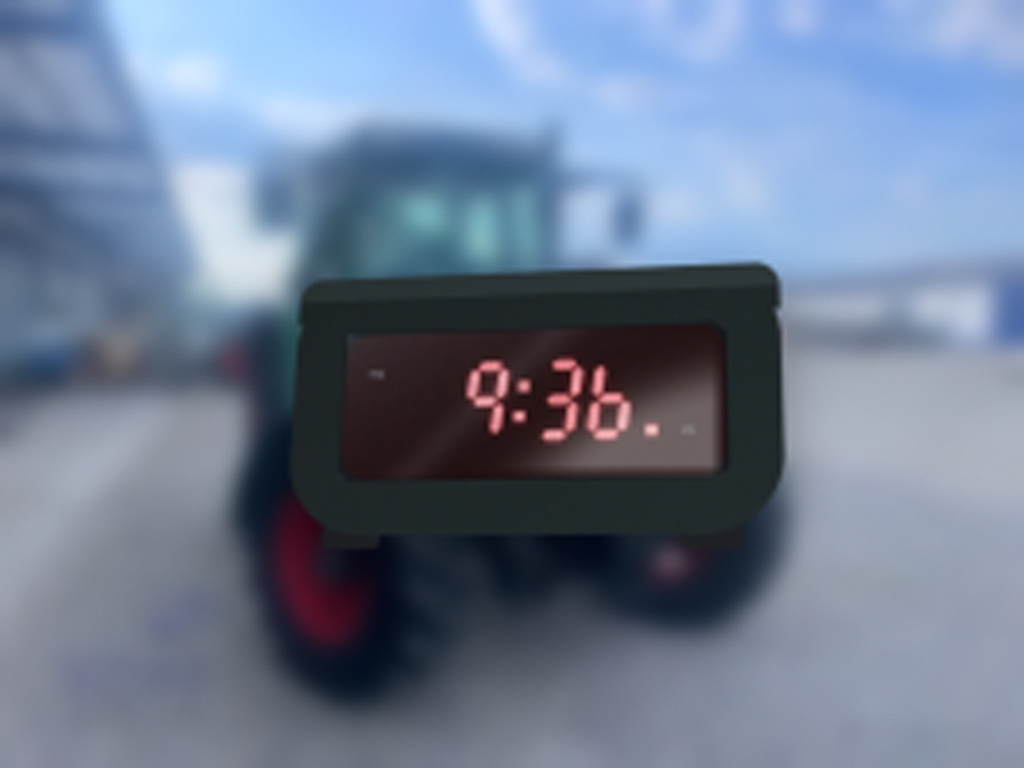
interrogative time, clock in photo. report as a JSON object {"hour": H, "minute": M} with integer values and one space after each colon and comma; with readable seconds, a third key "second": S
{"hour": 9, "minute": 36}
